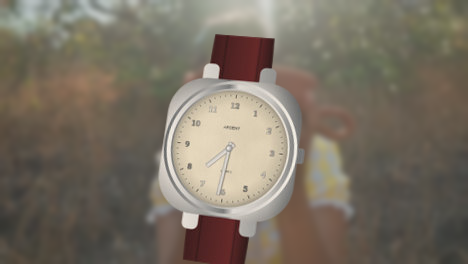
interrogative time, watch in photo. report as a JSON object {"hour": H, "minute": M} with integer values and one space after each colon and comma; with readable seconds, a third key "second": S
{"hour": 7, "minute": 31}
